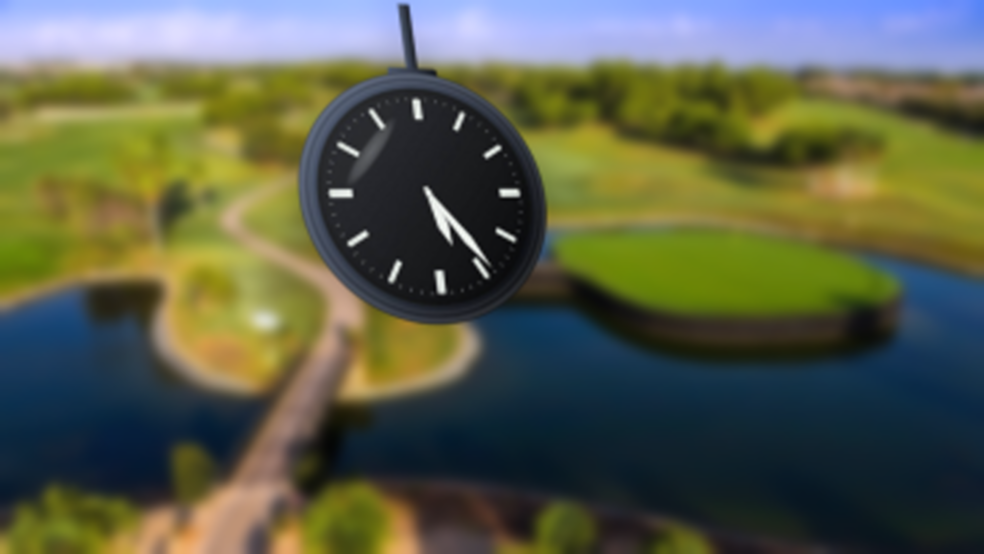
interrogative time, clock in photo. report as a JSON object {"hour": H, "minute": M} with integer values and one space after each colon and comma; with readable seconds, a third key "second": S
{"hour": 5, "minute": 24}
